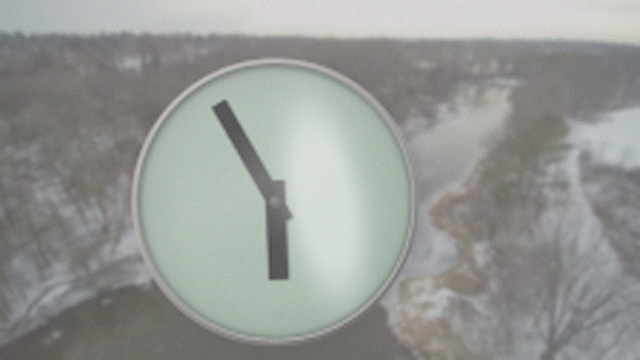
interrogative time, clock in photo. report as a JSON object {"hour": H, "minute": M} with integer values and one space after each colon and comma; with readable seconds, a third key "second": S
{"hour": 5, "minute": 55}
